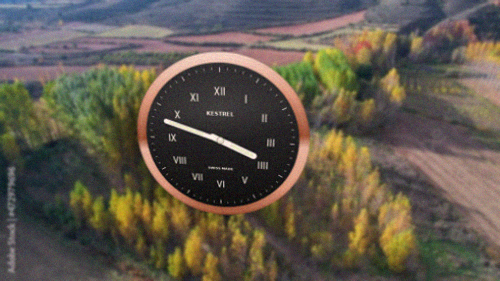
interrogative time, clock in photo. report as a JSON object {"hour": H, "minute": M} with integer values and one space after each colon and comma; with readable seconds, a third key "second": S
{"hour": 3, "minute": 48}
